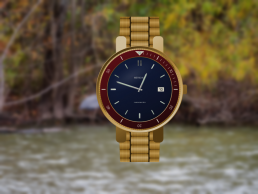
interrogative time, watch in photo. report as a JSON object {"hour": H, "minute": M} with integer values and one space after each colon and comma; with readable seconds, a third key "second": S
{"hour": 12, "minute": 48}
